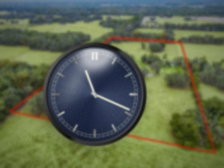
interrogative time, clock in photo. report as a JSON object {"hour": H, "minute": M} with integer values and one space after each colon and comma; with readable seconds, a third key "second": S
{"hour": 11, "minute": 19}
